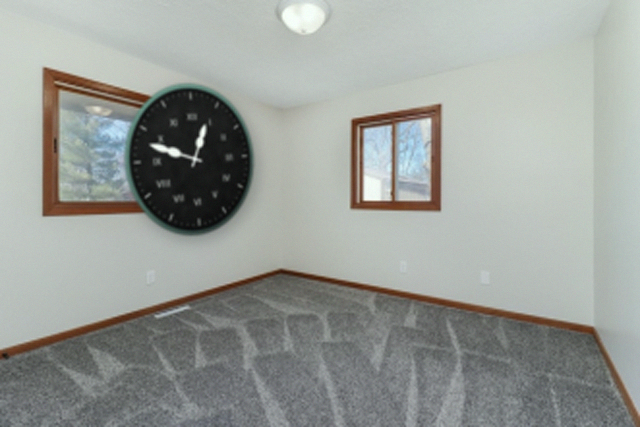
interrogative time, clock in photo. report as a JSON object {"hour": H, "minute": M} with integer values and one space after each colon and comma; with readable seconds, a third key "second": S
{"hour": 12, "minute": 48}
